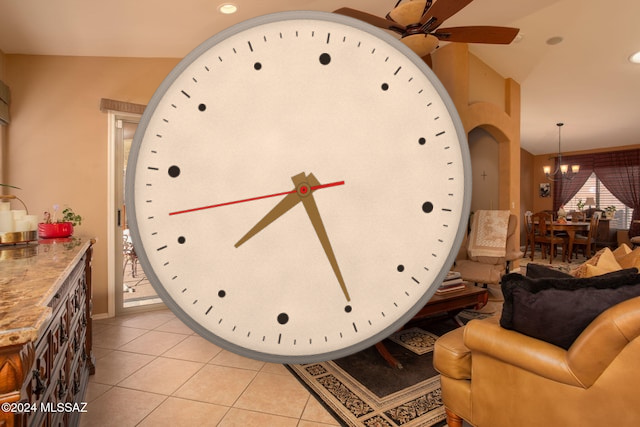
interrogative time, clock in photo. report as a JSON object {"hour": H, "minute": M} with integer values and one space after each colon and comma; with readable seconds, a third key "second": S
{"hour": 7, "minute": 24, "second": 42}
